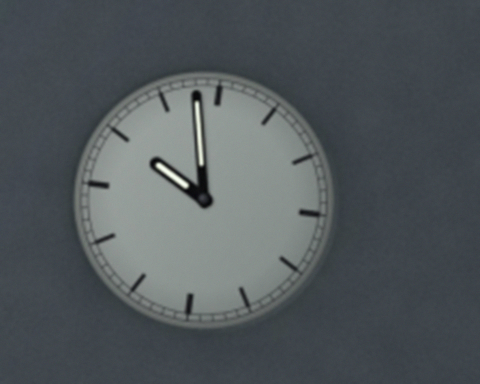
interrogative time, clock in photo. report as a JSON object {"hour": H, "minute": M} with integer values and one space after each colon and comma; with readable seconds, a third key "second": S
{"hour": 9, "minute": 58}
